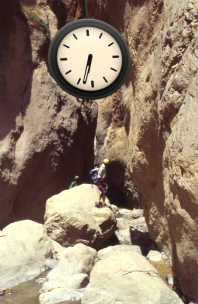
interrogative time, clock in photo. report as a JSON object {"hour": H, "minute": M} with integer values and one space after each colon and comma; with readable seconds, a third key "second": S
{"hour": 6, "minute": 33}
